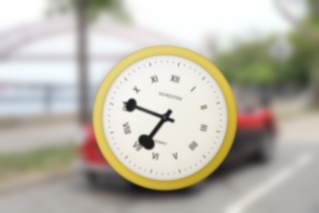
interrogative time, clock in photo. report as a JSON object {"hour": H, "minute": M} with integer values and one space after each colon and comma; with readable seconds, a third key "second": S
{"hour": 6, "minute": 46}
